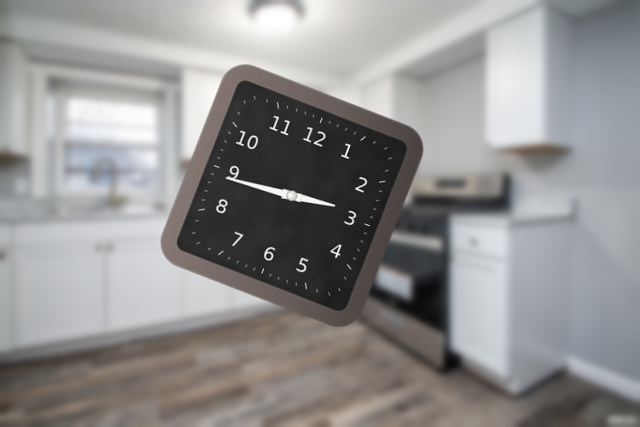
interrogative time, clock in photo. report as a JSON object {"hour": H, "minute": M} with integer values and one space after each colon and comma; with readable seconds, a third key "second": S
{"hour": 2, "minute": 44}
